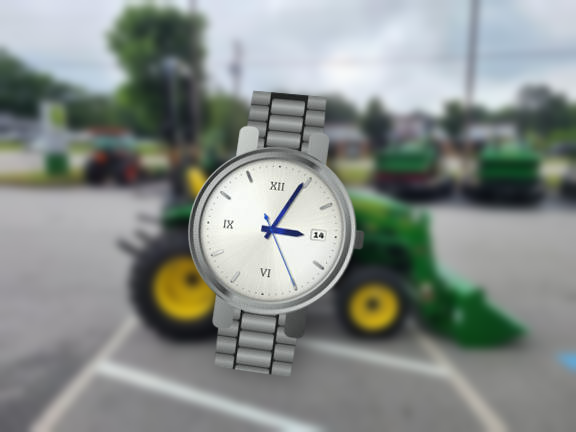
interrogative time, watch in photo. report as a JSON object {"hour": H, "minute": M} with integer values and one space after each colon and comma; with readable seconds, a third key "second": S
{"hour": 3, "minute": 4, "second": 25}
